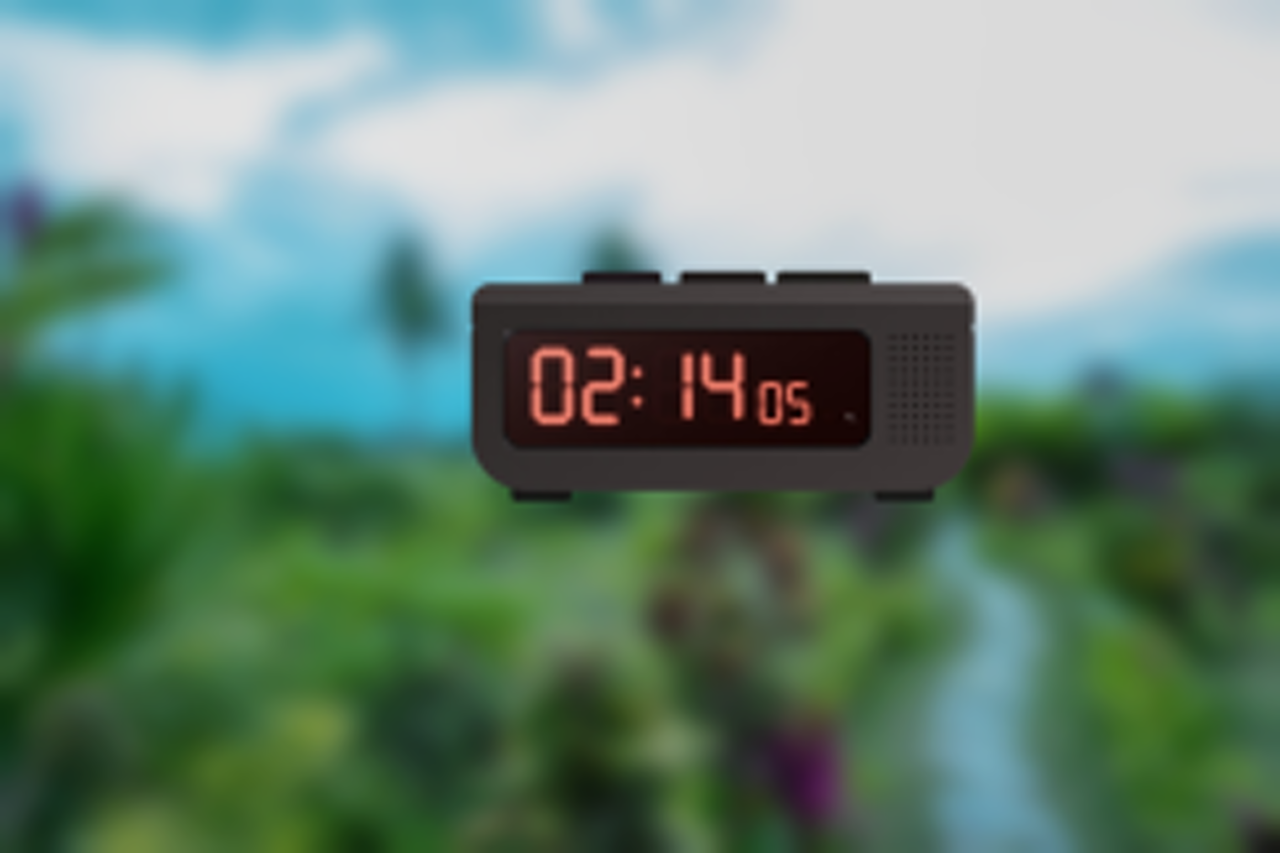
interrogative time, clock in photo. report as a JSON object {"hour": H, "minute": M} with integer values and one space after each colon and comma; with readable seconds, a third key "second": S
{"hour": 2, "minute": 14, "second": 5}
